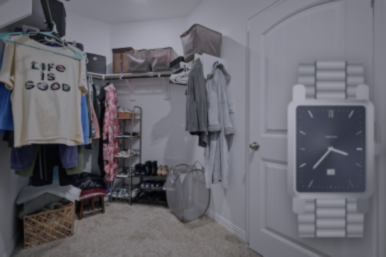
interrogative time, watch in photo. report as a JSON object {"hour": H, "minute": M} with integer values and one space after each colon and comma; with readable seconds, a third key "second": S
{"hour": 3, "minute": 37}
